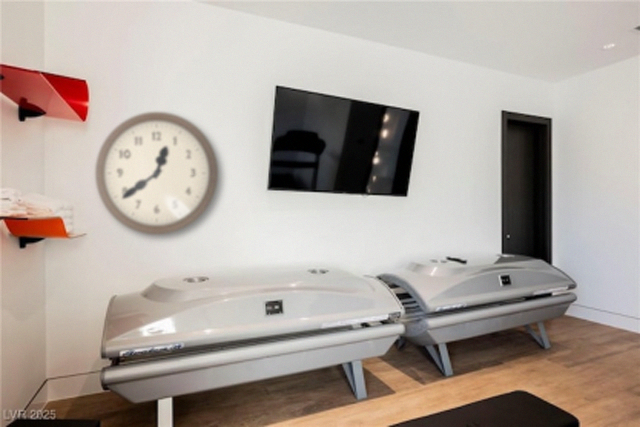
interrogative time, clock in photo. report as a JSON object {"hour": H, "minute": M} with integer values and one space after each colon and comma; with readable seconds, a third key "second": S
{"hour": 12, "minute": 39}
